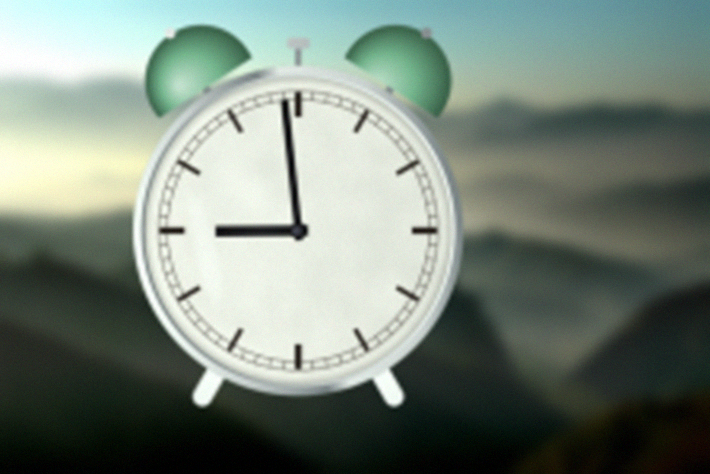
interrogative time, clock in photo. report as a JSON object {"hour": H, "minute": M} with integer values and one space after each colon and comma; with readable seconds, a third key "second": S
{"hour": 8, "minute": 59}
